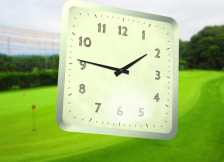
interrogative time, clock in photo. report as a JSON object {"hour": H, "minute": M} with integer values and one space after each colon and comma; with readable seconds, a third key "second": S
{"hour": 1, "minute": 46}
